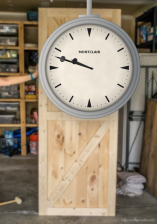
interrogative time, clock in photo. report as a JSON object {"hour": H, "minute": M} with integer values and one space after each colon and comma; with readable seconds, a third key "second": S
{"hour": 9, "minute": 48}
